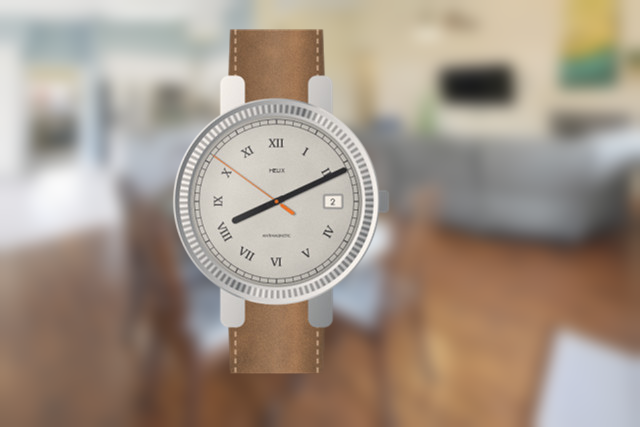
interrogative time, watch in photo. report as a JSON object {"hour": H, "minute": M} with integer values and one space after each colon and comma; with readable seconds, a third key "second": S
{"hour": 8, "minute": 10, "second": 51}
